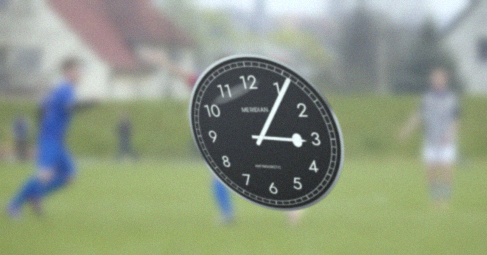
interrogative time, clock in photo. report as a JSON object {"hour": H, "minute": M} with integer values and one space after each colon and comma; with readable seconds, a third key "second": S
{"hour": 3, "minute": 6}
